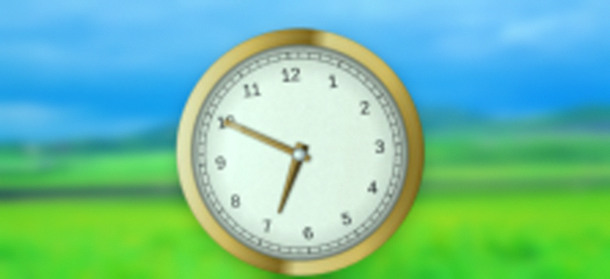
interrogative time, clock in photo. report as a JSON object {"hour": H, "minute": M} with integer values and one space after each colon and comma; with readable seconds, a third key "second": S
{"hour": 6, "minute": 50}
